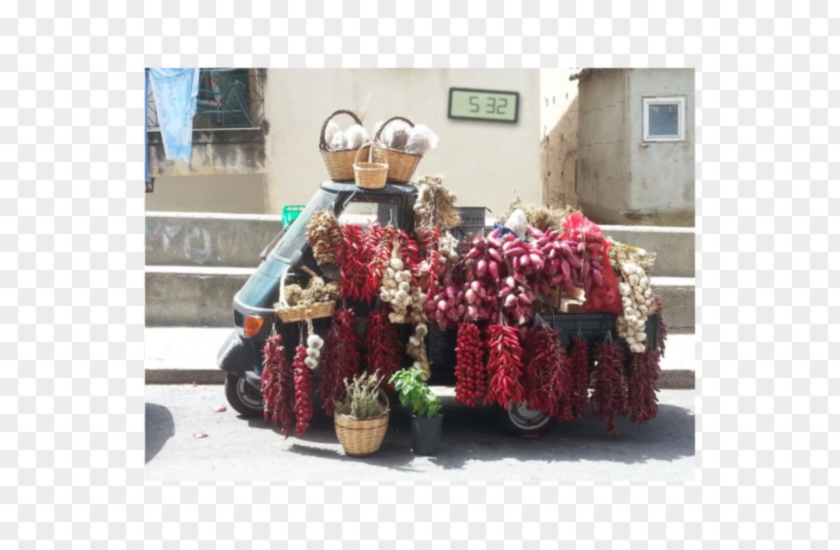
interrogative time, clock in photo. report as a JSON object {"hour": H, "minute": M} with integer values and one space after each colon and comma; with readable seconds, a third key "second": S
{"hour": 5, "minute": 32}
